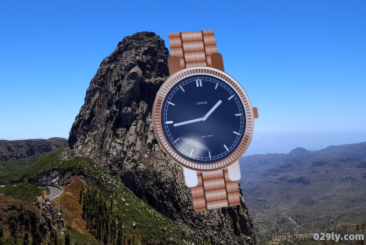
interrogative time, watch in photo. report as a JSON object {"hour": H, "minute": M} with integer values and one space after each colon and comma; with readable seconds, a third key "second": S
{"hour": 1, "minute": 44}
